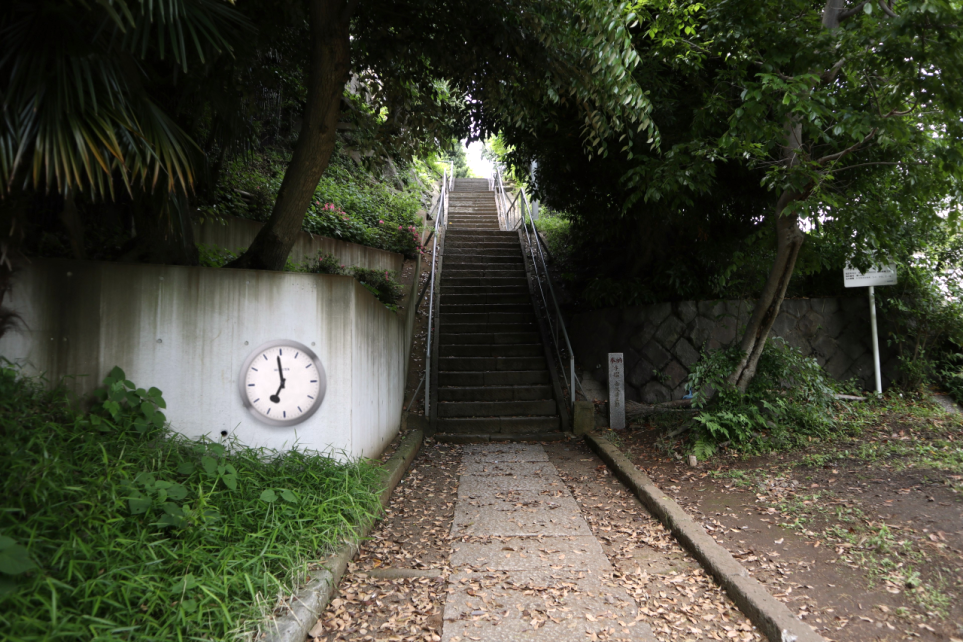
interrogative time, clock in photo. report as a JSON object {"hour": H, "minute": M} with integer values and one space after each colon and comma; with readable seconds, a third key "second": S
{"hour": 6, "minute": 59}
